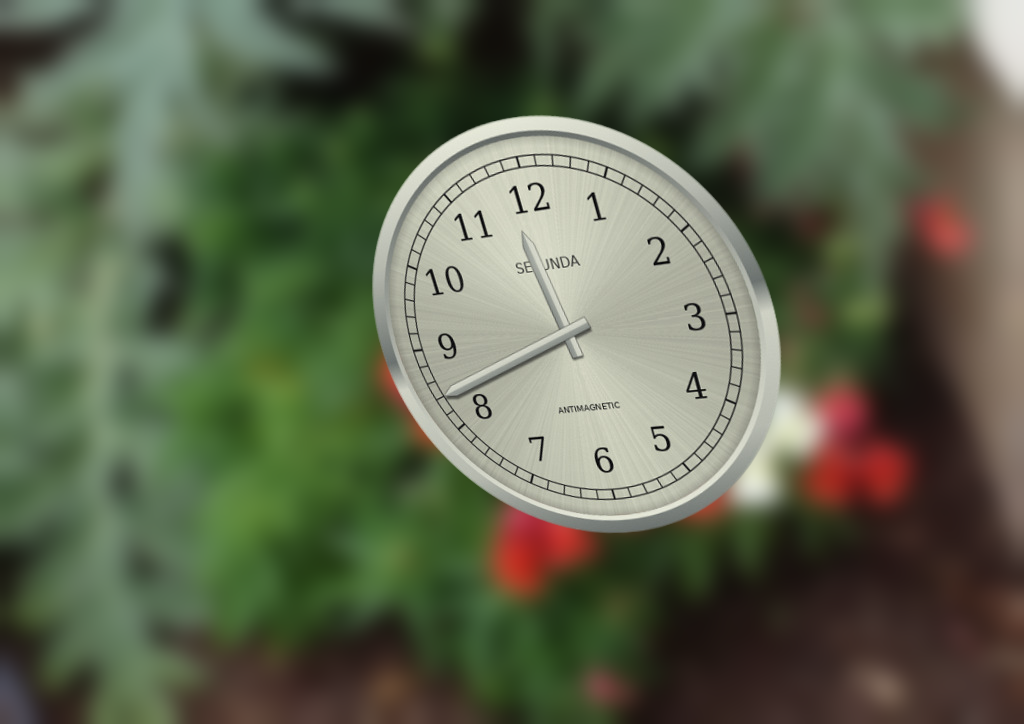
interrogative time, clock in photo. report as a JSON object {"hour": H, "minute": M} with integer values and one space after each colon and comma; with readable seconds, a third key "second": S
{"hour": 11, "minute": 42}
